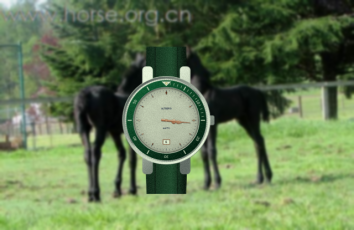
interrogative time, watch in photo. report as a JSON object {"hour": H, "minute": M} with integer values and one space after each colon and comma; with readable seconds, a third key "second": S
{"hour": 3, "minute": 16}
